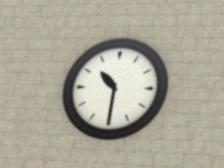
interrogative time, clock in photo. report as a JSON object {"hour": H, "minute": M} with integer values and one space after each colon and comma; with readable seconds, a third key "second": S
{"hour": 10, "minute": 30}
